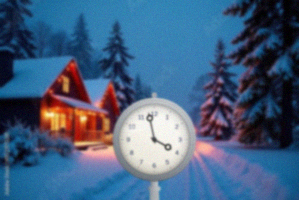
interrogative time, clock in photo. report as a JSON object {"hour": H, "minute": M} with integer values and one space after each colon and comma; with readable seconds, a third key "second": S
{"hour": 3, "minute": 58}
